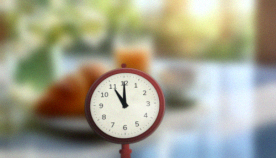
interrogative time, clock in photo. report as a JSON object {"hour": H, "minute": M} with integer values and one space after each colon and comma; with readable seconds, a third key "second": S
{"hour": 11, "minute": 0}
